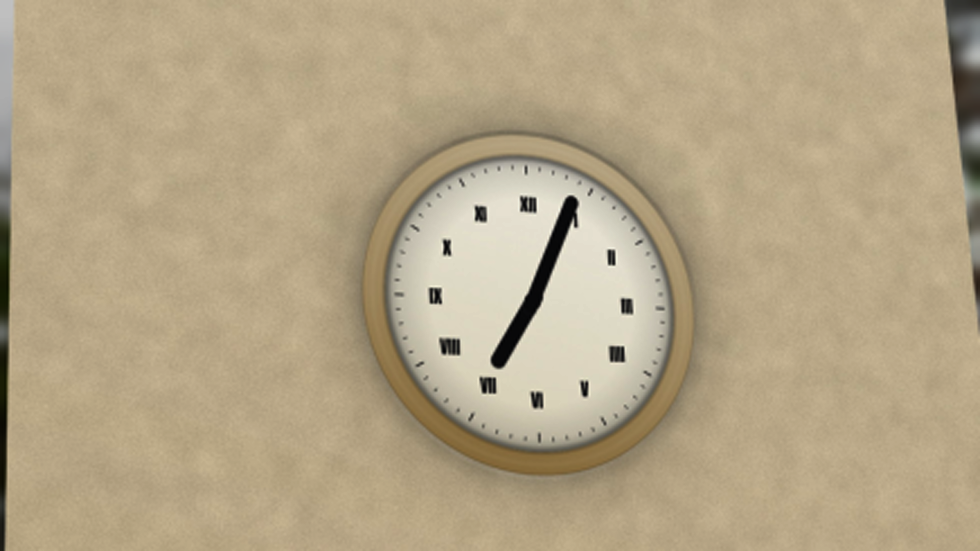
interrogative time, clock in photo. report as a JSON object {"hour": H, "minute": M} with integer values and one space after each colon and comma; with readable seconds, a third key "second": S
{"hour": 7, "minute": 4}
